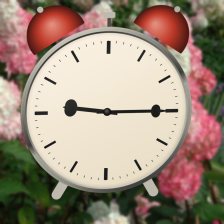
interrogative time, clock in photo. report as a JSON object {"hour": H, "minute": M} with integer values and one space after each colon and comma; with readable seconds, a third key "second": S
{"hour": 9, "minute": 15}
